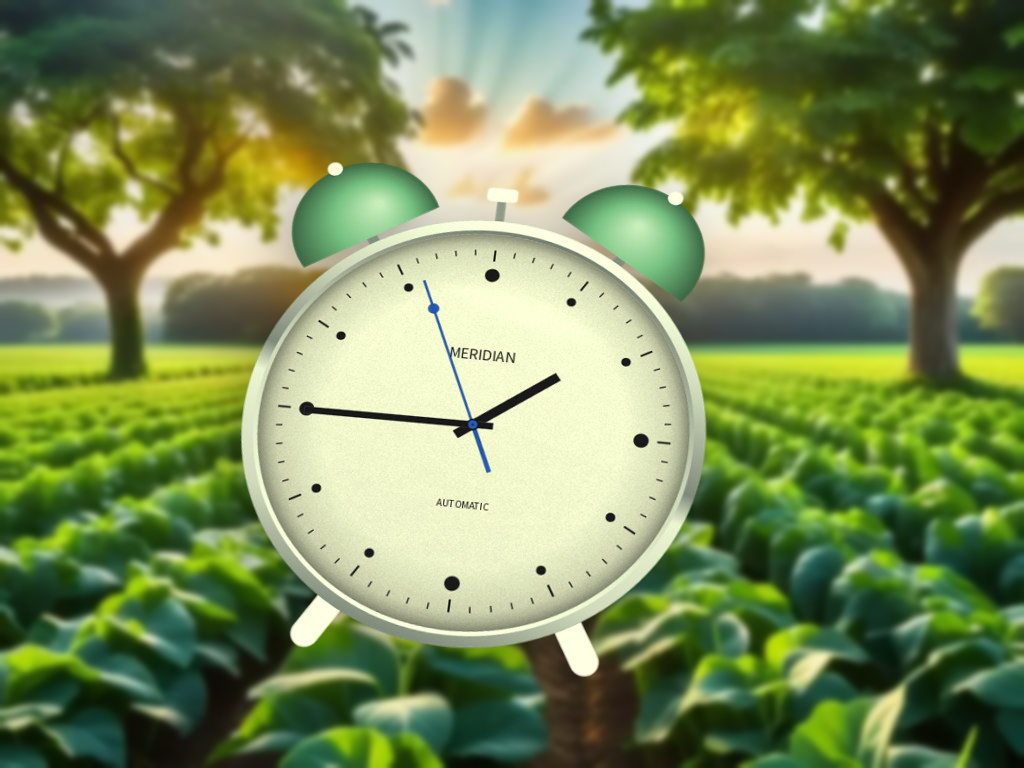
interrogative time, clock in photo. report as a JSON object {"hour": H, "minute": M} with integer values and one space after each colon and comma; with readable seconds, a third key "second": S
{"hour": 1, "minute": 44, "second": 56}
